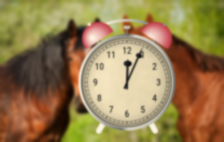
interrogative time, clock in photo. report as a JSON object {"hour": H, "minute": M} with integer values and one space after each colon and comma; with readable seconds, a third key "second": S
{"hour": 12, "minute": 4}
